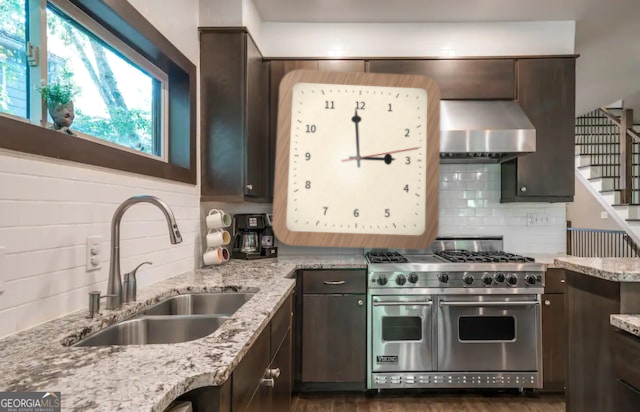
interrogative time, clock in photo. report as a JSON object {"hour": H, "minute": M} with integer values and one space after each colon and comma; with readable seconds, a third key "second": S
{"hour": 2, "minute": 59, "second": 13}
